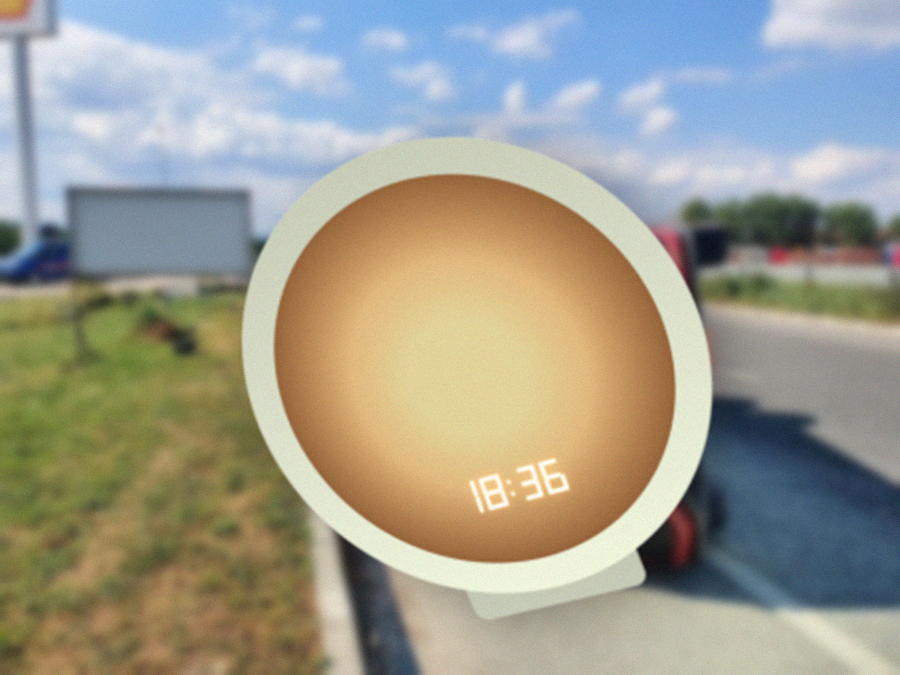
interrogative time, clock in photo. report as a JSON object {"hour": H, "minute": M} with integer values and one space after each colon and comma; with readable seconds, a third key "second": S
{"hour": 18, "minute": 36}
